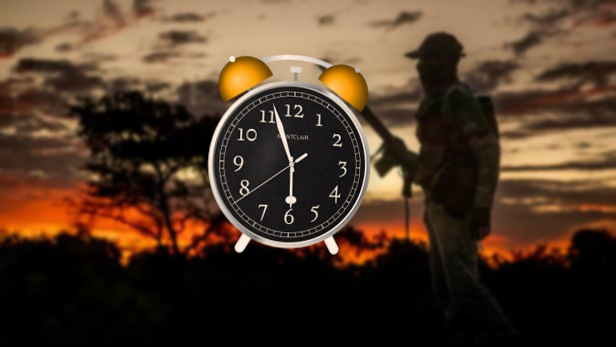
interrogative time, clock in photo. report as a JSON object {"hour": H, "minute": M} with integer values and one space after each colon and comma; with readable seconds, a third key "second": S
{"hour": 5, "minute": 56, "second": 39}
